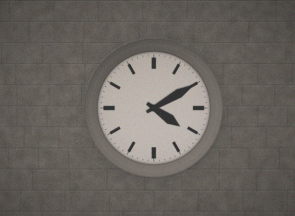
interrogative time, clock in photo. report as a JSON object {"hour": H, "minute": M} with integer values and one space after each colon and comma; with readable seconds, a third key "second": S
{"hour": 4, "minute": 10}
